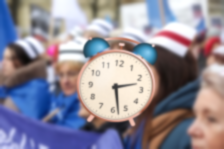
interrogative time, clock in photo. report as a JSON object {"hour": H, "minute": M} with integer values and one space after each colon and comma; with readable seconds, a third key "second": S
{"hour": 2, "minute": 28}
